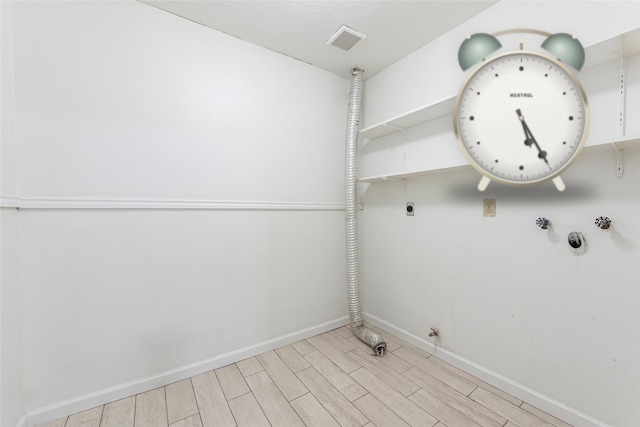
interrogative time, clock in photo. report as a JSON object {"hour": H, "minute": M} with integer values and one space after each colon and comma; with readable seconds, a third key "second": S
{"hour": 5, "minute": 25}
